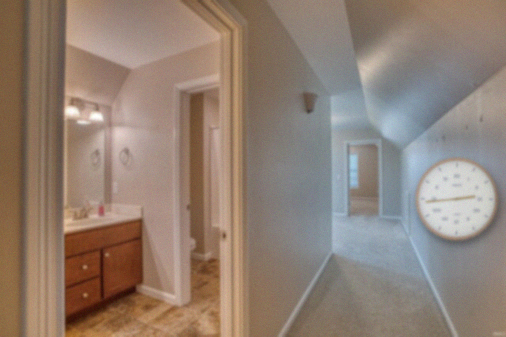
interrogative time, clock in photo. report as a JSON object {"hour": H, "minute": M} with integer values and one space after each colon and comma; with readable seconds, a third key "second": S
{"hour": 2, "minute": 44}
